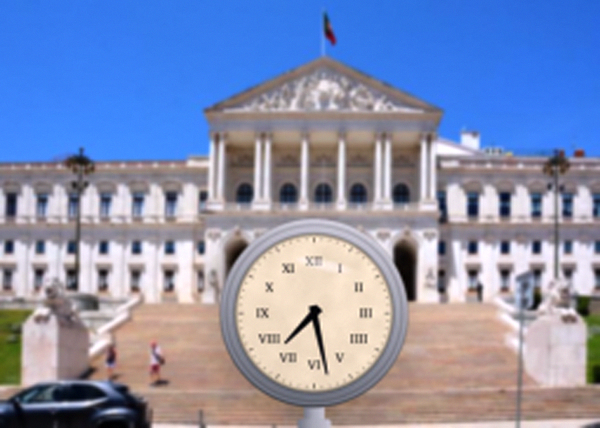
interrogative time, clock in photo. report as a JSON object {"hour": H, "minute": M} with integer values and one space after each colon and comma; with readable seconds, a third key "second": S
{"hour": 7, "minute": 28}
